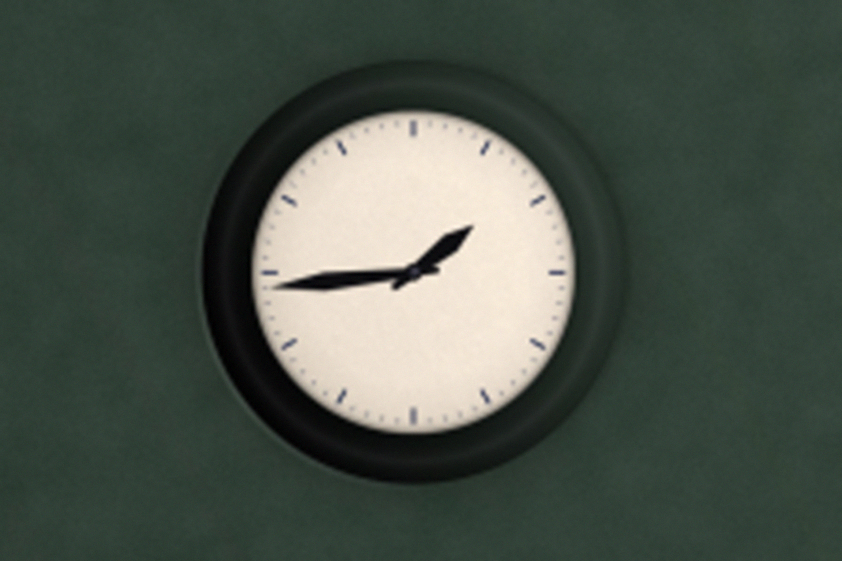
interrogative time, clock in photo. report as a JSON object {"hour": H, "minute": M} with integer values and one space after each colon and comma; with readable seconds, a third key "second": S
{"hour": 1, "minute": 44}
